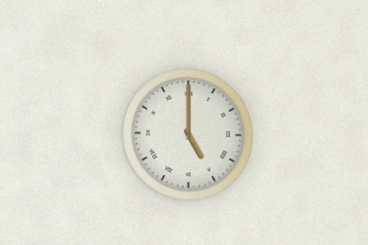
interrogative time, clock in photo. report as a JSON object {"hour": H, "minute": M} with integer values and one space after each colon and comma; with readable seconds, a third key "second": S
{"hour": 5, "minute": 0}
